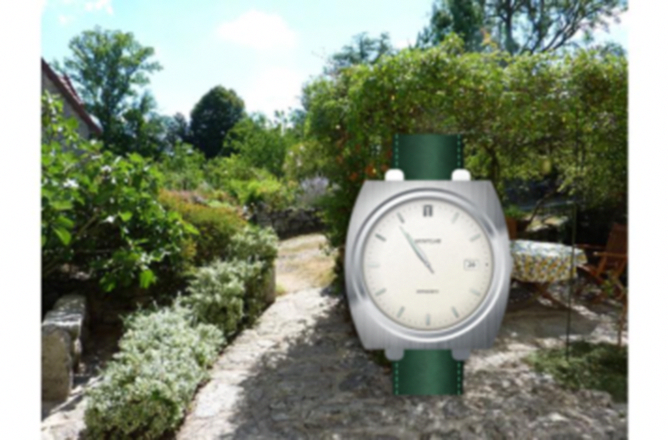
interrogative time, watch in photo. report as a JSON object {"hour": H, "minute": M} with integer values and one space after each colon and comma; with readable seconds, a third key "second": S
{"hour": 10, "minute": 54}
